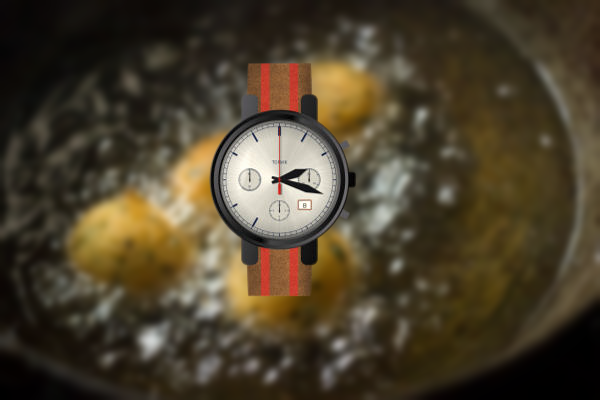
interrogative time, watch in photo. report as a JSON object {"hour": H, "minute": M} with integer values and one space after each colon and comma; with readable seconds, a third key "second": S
{"hour": 2, "minute": 18}
